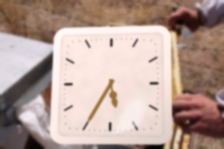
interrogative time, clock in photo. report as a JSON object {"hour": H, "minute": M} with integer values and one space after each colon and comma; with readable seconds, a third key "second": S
{"hour": 5, "minute": 35}
